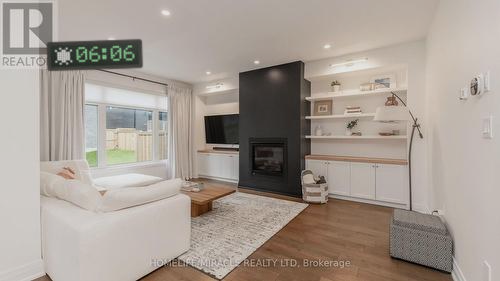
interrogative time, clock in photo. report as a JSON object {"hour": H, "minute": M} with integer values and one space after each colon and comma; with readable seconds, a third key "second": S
{"hour": 6, "minute": 6}
